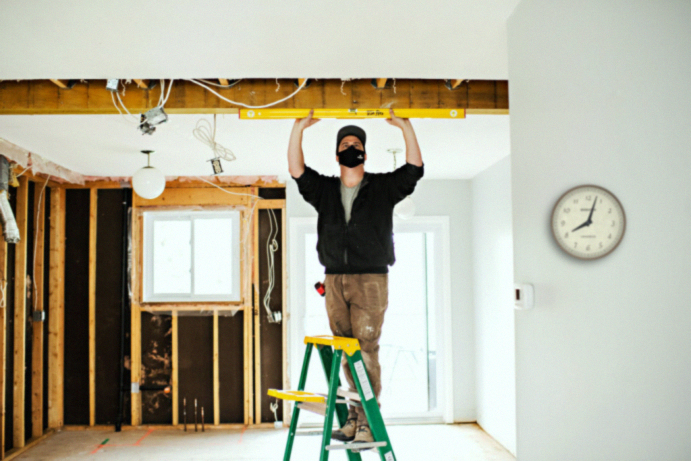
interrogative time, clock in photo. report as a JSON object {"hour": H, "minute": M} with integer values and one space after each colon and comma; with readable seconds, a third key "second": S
{"hour": 8, "minute": 3}
